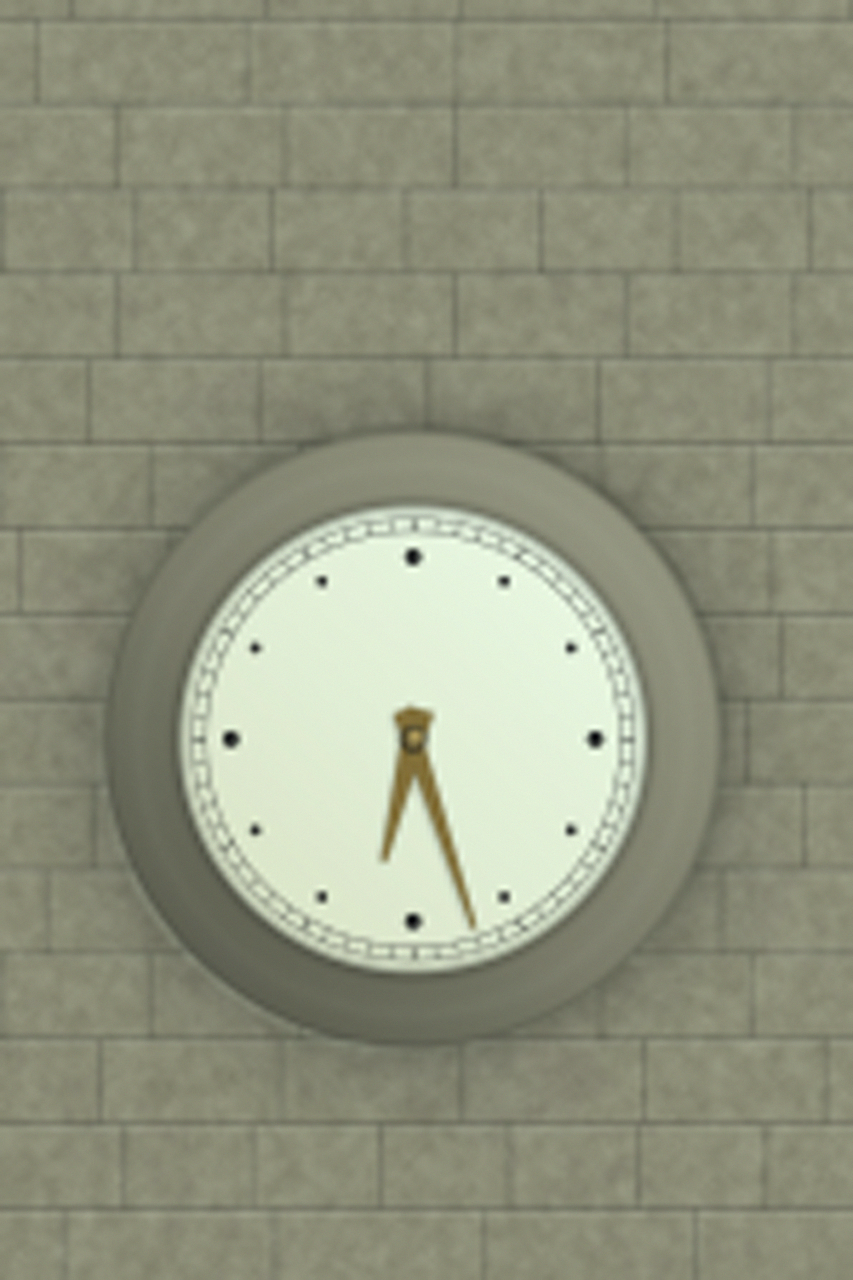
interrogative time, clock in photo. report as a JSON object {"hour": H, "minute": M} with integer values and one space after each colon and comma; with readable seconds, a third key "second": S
{"hour": 6, "minute": 27}
